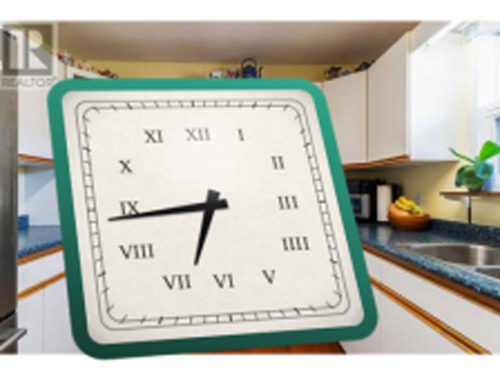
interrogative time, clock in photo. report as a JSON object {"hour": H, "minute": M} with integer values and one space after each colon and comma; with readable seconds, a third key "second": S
{"hour": 6, "minute": 44}
